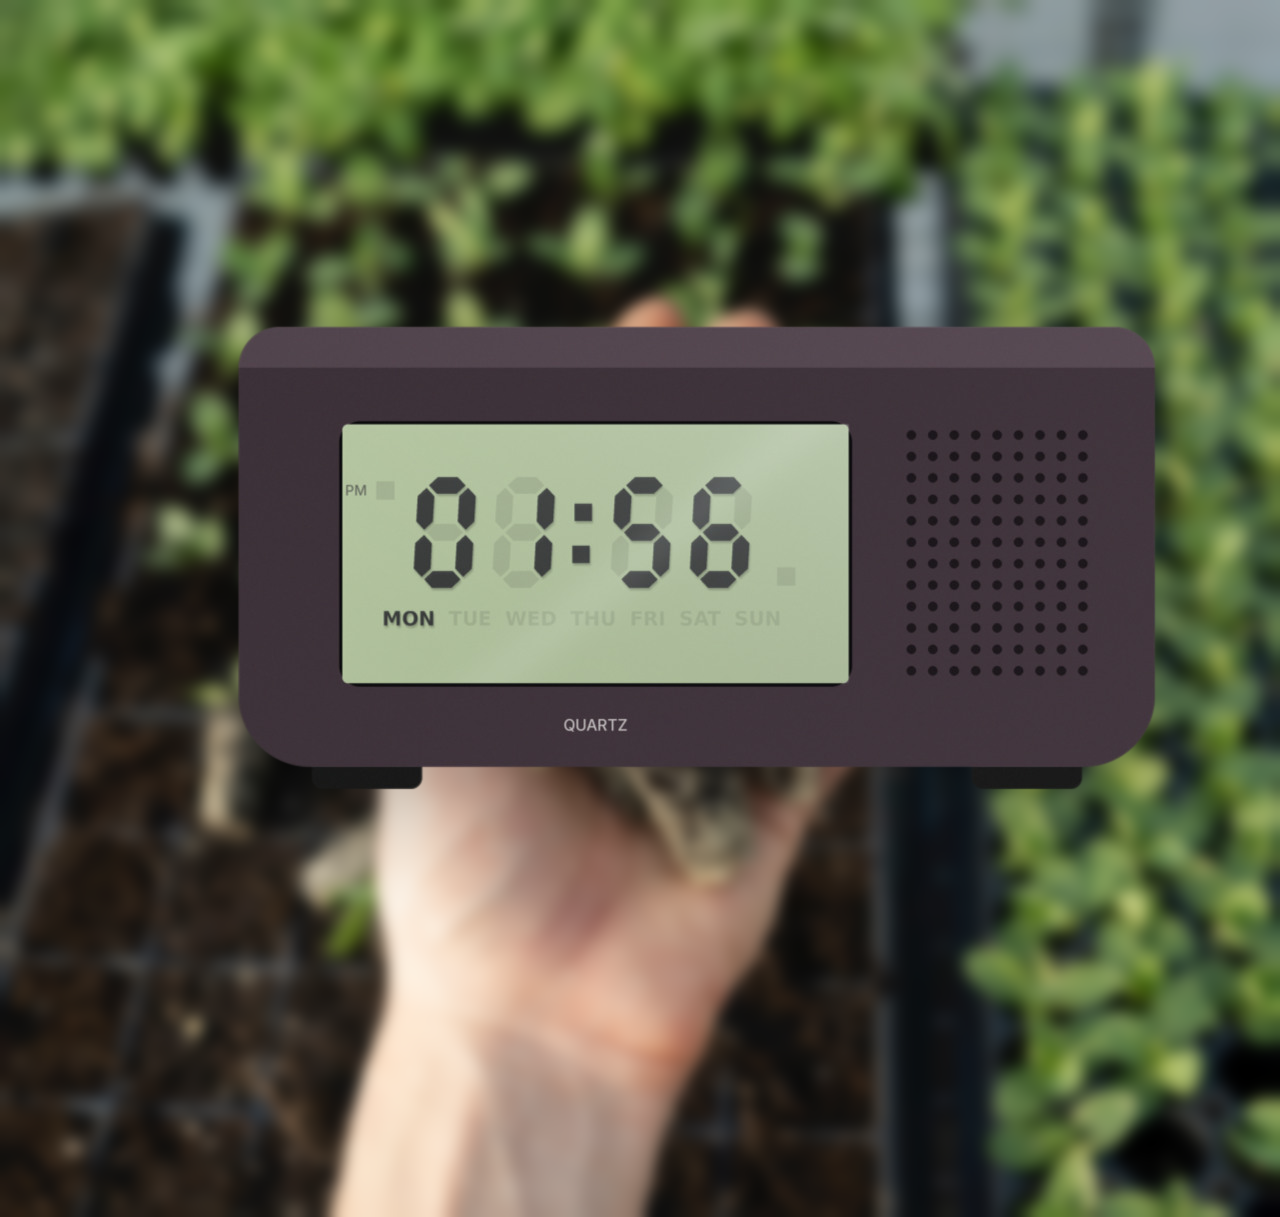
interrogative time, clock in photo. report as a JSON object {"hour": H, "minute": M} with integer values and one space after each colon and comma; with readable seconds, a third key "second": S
{"hour": 1, "minute": 56}
